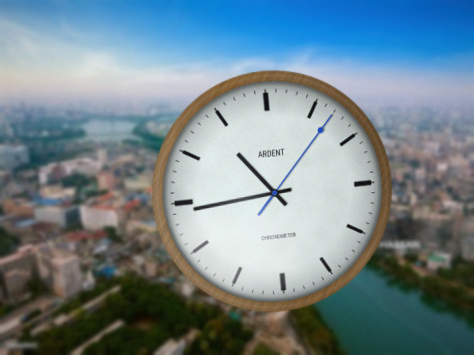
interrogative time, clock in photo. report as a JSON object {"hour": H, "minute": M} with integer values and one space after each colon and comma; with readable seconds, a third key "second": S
{"hour": 10, "minute": 44, "second": 7}
